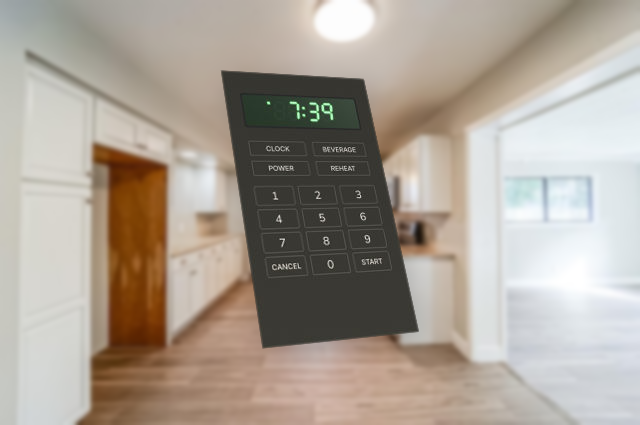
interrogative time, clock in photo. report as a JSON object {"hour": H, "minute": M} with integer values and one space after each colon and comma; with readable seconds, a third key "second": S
{"hour": 7, "minute": 39}
